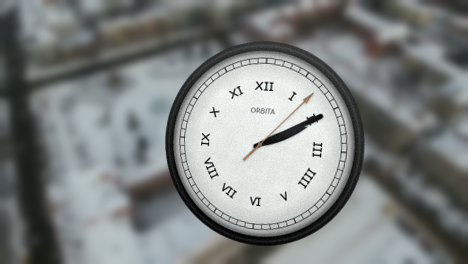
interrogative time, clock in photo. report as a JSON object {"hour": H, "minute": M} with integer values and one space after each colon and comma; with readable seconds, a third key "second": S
{"hour": 2, "minute": 10, "second": 7}
